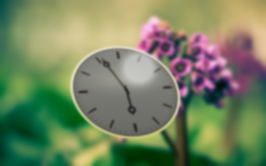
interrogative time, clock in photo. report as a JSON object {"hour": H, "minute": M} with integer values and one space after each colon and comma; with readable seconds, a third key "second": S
{"hour": 5, "minute": 56}
